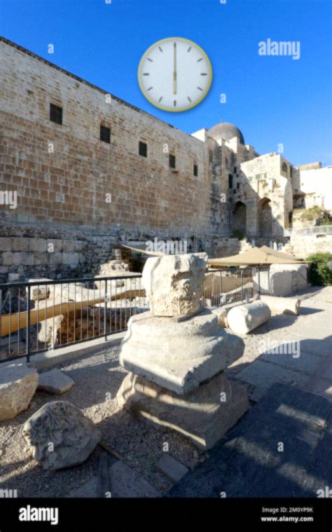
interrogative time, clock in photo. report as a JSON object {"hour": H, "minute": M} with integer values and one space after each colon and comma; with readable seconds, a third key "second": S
{"hour": 6, "minute": 0}
